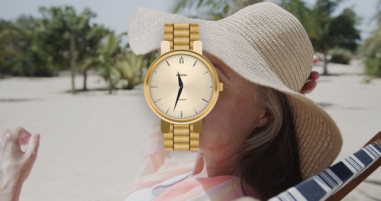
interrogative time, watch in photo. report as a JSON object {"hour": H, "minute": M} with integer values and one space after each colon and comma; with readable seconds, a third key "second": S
{"hour": 11, "minute": 33}
